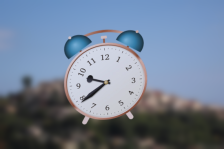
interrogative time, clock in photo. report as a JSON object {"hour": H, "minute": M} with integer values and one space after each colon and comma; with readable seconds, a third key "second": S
{"hour": 9, "minute": 39}
